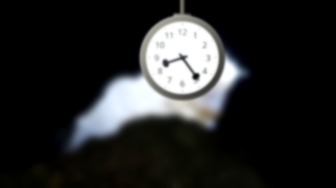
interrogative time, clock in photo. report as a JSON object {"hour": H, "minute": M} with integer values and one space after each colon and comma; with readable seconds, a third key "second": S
{"hour": 8, "minute": 24}
